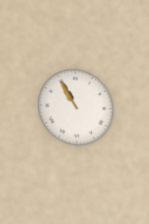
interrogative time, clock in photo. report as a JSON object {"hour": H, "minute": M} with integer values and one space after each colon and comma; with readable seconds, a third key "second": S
{"hour": 10, "minute": 55}
